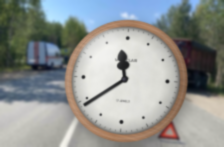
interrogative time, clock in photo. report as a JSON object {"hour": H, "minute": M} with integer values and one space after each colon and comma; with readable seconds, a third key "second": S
{"hour": 11, "minute": 39}
